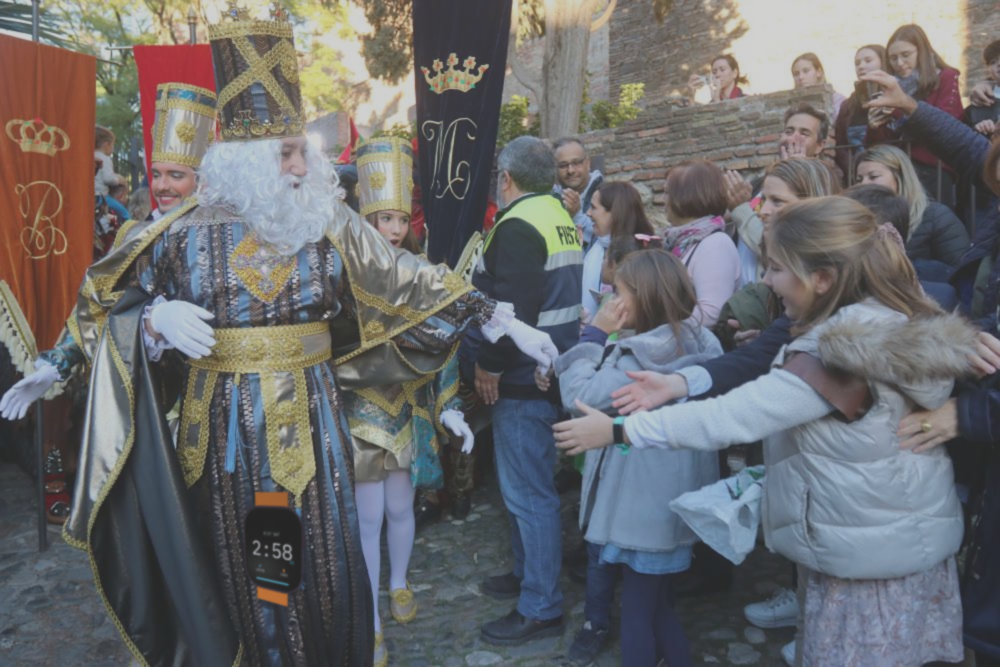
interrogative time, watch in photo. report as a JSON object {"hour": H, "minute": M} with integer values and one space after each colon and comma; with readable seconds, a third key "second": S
{"hour": 2, "minute": 58}
